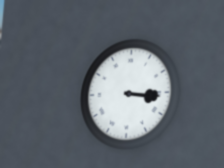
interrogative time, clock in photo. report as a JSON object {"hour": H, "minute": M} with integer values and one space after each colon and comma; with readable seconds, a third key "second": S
{"hour": 3, "minute": 16}
